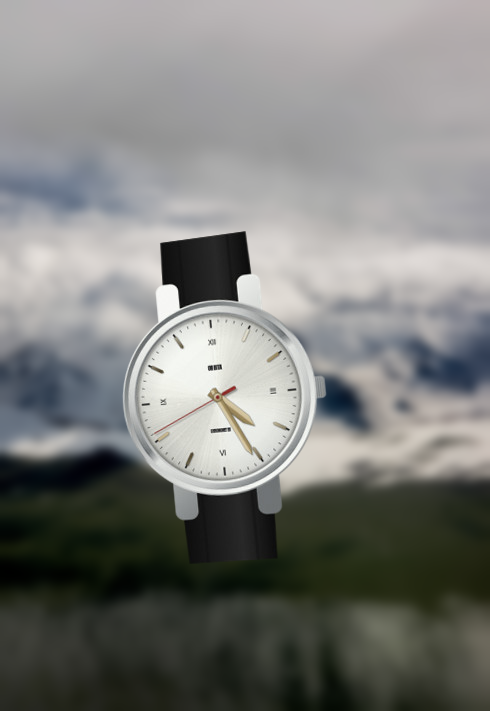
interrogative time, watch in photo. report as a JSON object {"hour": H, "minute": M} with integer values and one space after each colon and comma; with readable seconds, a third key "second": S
{"hour": 4, "minute": 25, "second": 41}
